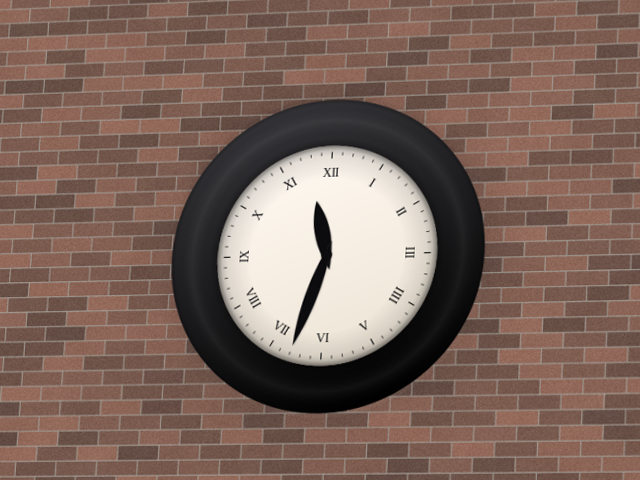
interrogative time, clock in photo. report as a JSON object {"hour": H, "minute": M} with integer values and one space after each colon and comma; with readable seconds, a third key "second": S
{"hour": 11, "minute": 33}
